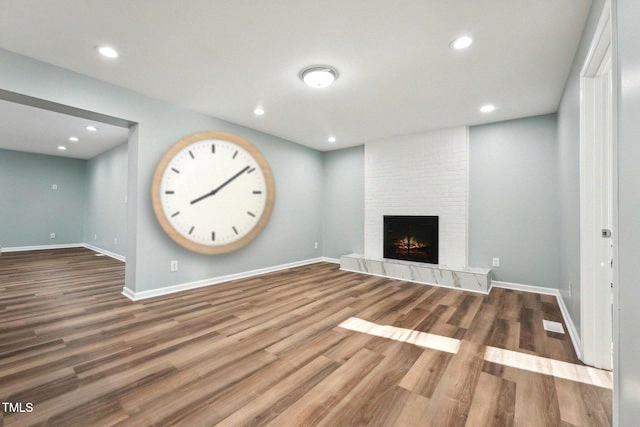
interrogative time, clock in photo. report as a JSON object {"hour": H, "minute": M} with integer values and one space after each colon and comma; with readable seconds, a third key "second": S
{"hour": 8, "minute": 9}
